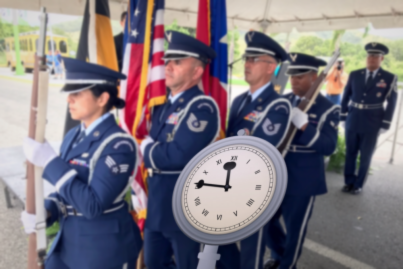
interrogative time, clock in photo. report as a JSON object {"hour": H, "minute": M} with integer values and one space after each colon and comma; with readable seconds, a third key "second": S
{"hour": 11, "minute": 46}
